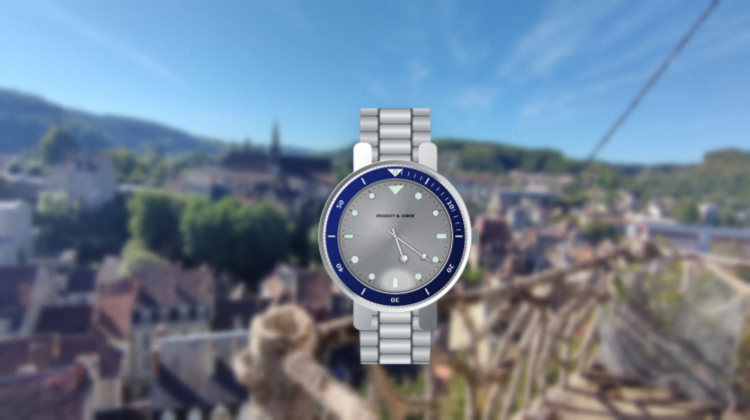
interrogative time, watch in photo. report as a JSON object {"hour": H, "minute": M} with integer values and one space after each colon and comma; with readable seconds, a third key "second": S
{"hour": 5, "minute": 21}
